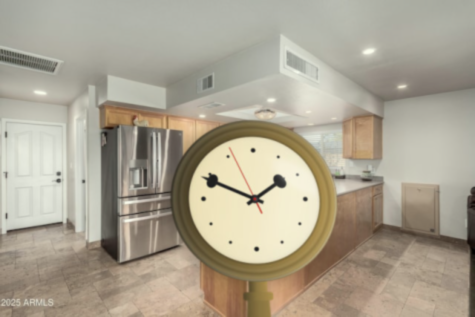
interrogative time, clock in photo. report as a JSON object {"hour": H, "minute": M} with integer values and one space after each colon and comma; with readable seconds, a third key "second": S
{"hour": 1, "minute": 48, "second": 56}
